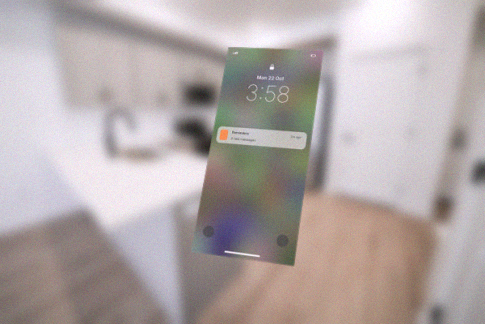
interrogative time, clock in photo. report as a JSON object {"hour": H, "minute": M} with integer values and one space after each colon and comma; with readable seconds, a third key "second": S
{"hour": 3, "minute": 58}
